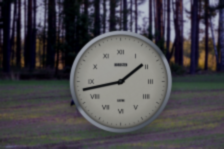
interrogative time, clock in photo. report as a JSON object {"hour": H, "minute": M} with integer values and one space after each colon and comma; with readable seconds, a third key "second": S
{"hour": 1, "minute": 43}
